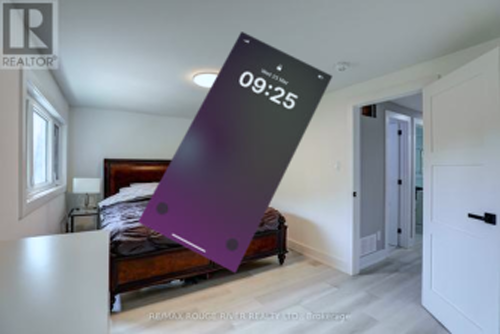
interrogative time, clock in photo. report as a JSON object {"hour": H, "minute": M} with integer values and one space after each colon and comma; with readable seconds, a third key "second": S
{"hour": 9, "minute": 25}
